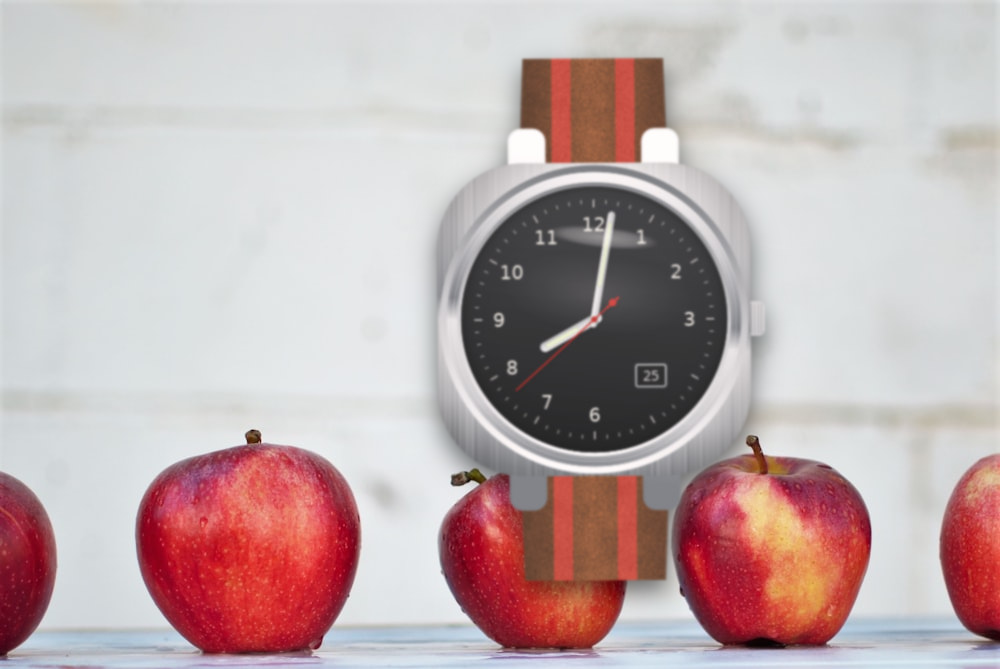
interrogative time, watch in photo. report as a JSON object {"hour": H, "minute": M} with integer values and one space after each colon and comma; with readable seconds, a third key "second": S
{"hour": 8, "minute": 1, "second": 38}
